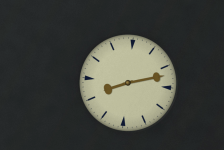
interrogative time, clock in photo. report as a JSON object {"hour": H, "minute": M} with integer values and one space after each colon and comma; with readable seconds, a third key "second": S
{"hour": 8, "minute": 12}
